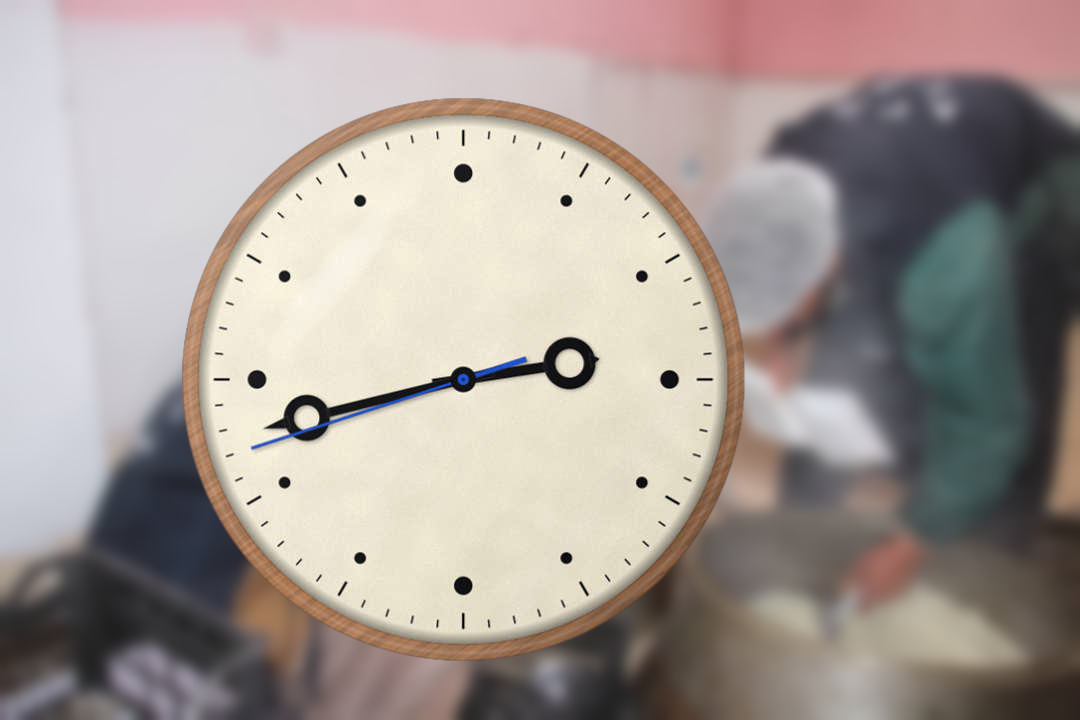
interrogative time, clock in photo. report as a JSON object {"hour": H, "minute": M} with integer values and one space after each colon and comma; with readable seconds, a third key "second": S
{"hour": 2, "minute": 42, "second": 42}
